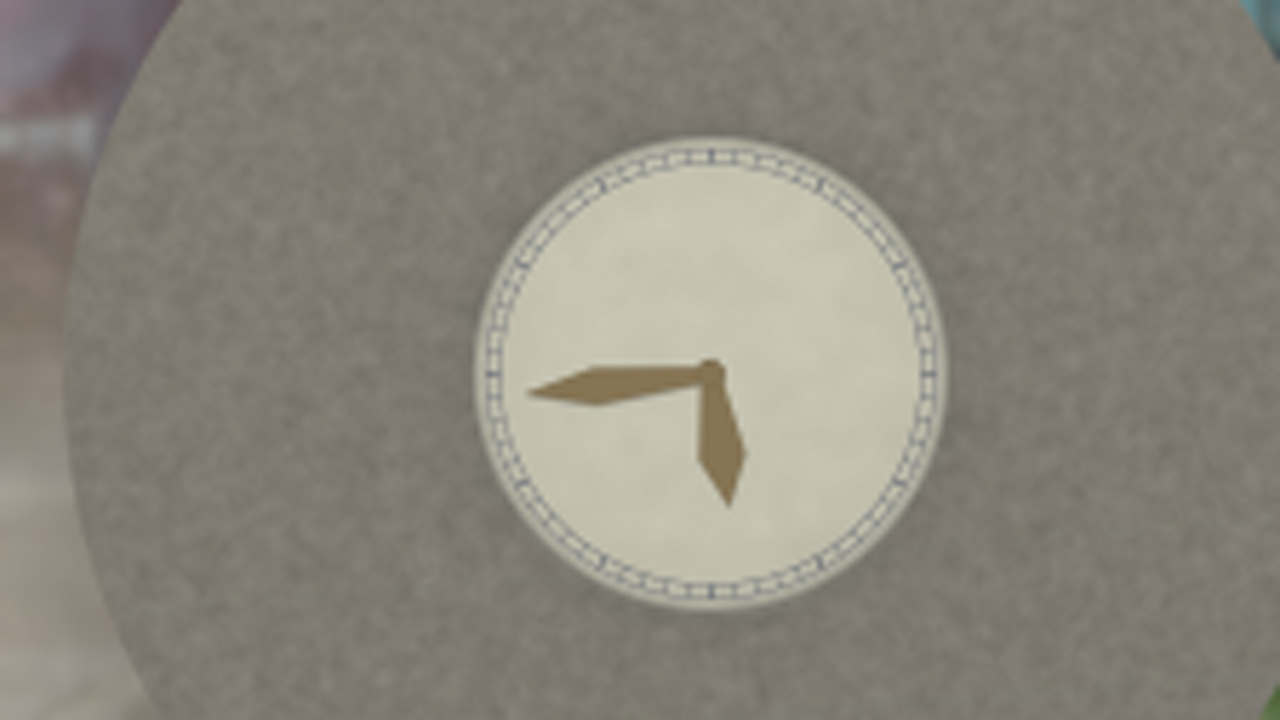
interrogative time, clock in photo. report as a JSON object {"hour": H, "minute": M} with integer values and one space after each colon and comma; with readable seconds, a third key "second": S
{"hour": 5, "minute": 44}
